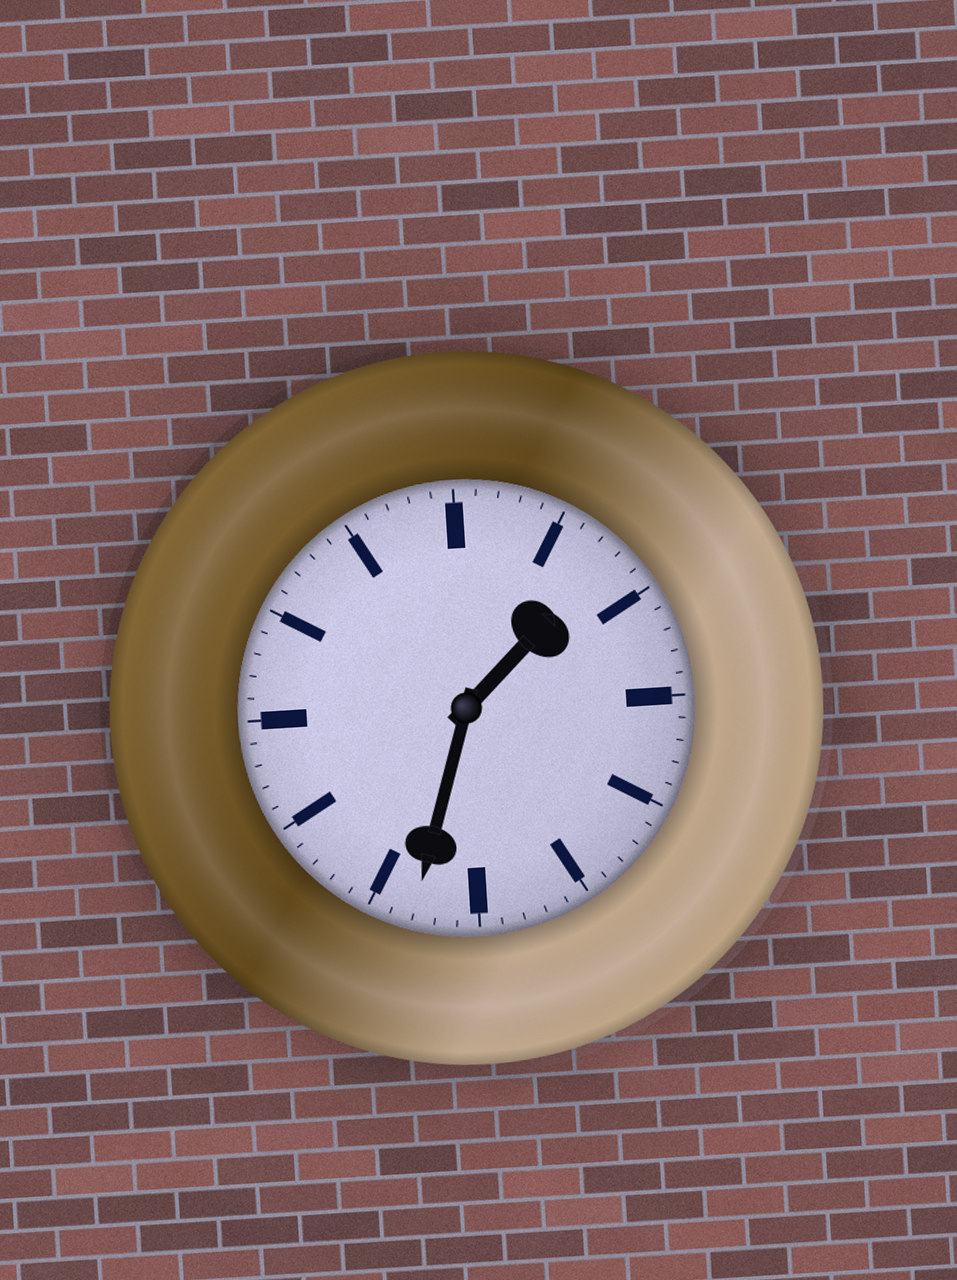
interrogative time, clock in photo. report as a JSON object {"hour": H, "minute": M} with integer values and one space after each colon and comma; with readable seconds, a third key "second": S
{"hour": 1, "minute": 33}
